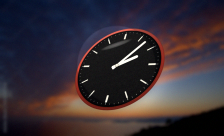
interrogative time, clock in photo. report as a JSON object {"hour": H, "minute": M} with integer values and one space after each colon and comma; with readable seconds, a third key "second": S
{"hour": 2, "minute": 7}
